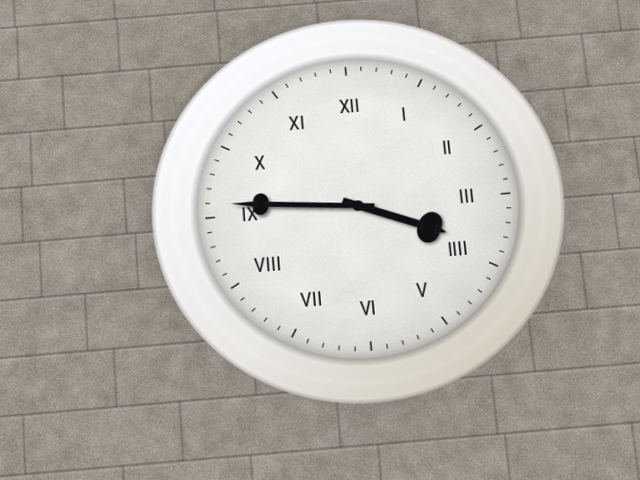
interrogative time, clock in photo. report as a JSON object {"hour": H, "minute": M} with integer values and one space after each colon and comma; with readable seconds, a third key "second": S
{"hour": 3, "minute": 46}
